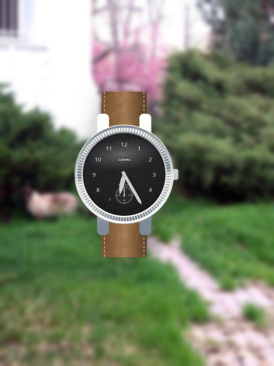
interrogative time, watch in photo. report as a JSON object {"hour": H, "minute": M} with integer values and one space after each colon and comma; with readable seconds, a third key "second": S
{"hour": 6, "minute": 25}
